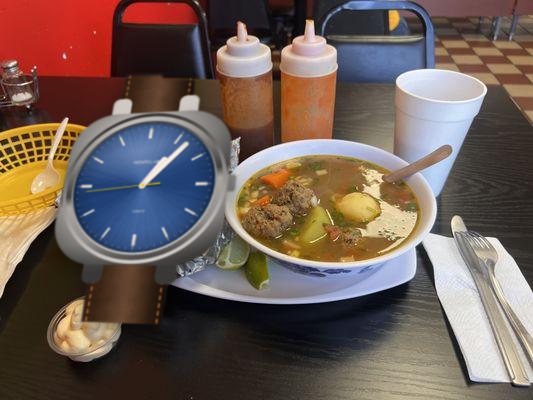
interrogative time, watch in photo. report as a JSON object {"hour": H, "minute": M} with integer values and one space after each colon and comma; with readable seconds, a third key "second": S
{"hour": 1, "minute": 6, "second": 44}
